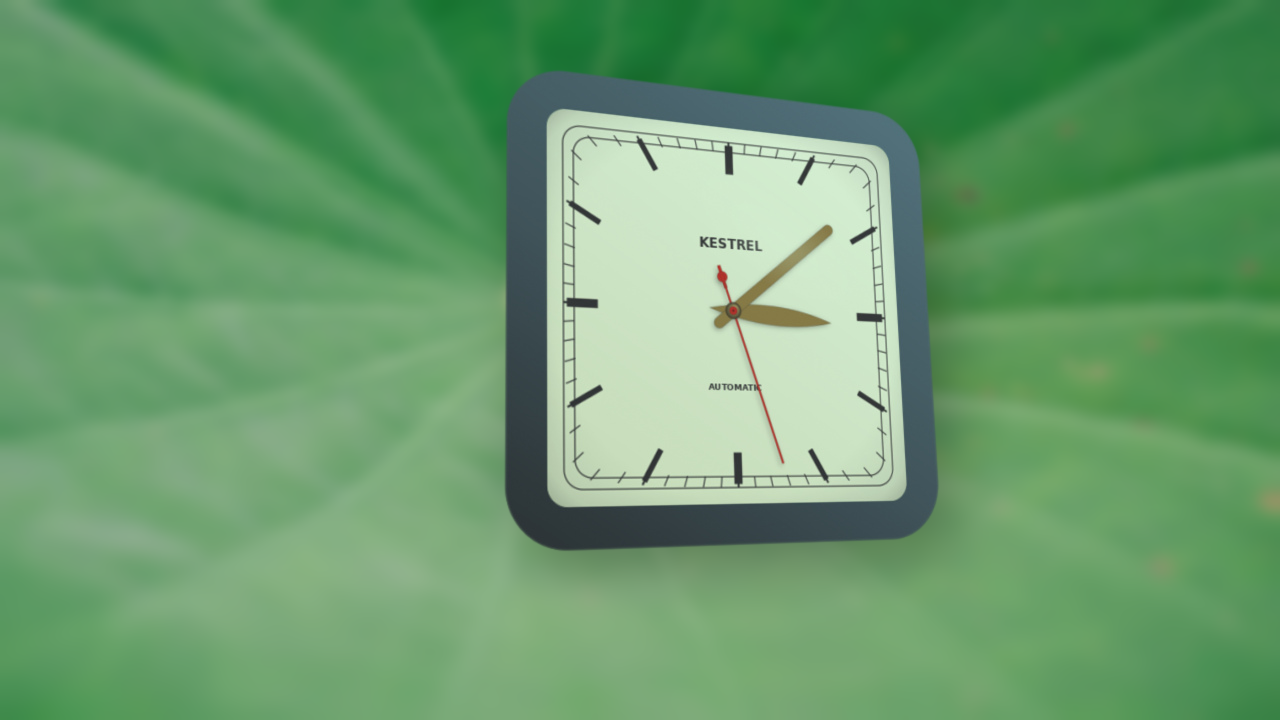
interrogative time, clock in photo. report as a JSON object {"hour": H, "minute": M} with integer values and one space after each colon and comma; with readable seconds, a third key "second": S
{"hour": 3, "minute": 8, "second": 27}
